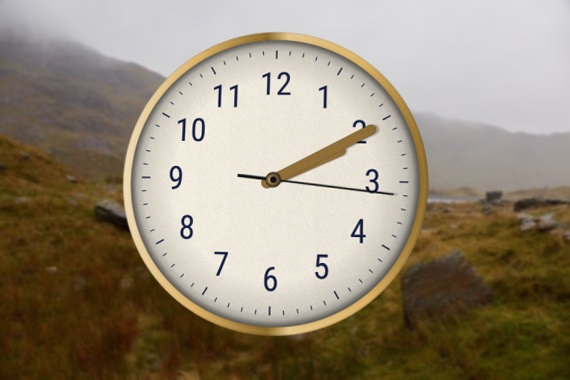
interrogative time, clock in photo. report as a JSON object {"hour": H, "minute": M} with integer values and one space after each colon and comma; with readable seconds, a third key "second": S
{"hour": 2, "minute": 10, "second": 16}
